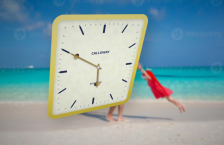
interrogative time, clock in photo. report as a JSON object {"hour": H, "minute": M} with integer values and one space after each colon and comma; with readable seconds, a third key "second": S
{"hour": 5, "minute": 50}
